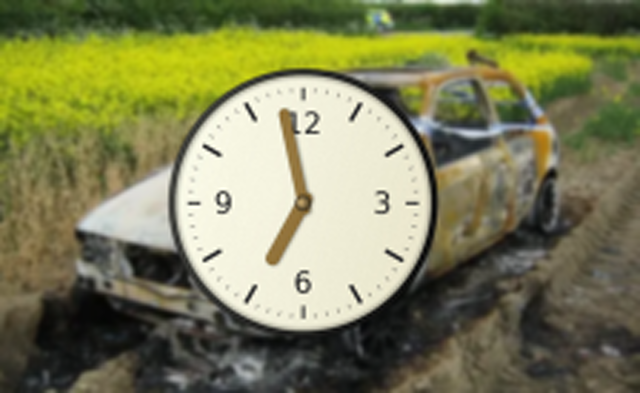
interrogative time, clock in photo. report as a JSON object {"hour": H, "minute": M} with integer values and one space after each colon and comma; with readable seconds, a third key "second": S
{"hour": 6, "minute": 58}
